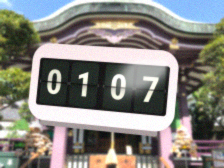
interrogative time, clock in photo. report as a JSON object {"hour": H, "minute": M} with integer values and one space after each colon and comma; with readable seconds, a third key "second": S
{"hour": 1, "minute": 7}
